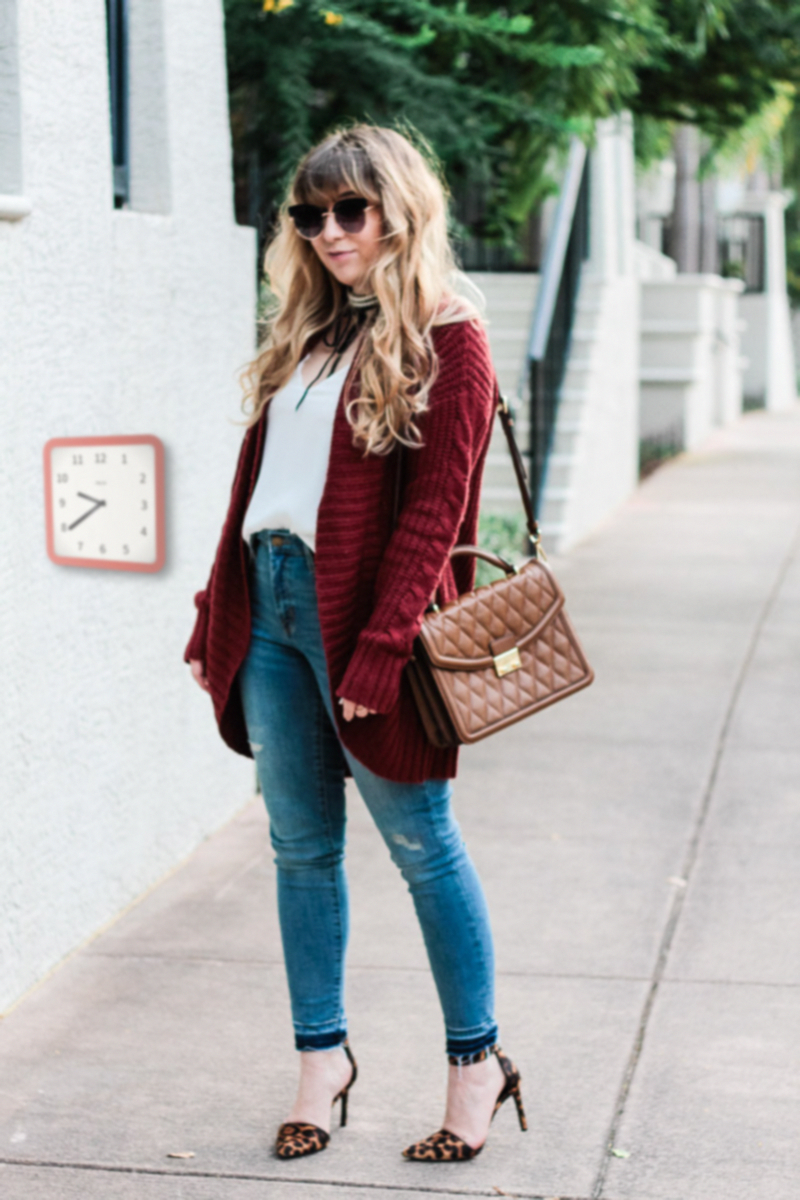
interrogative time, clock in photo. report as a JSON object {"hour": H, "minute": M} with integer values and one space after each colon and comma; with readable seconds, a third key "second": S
{"hour": 9, "minute": 39}
